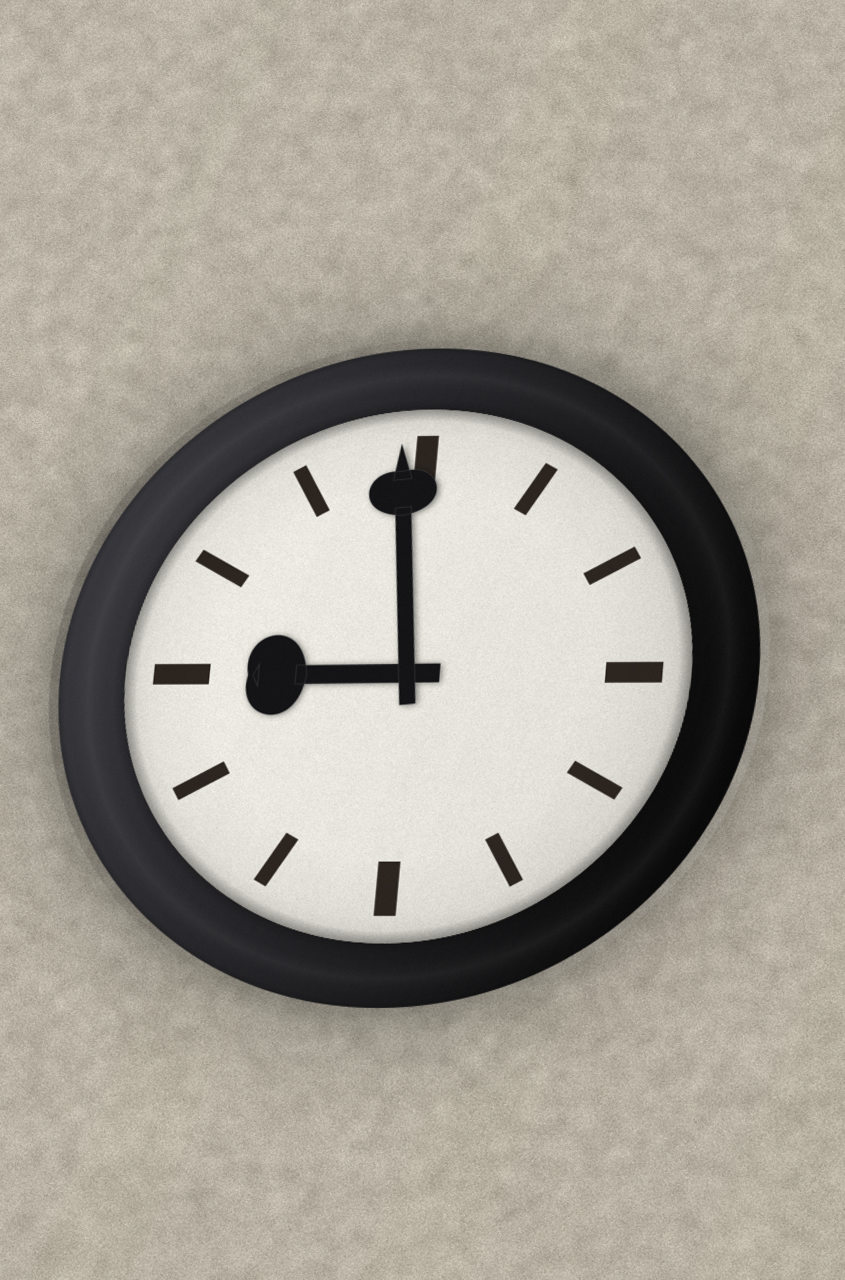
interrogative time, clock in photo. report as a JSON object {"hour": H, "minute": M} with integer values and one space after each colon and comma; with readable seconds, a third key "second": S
{"hour": 8, "minute": 59}
